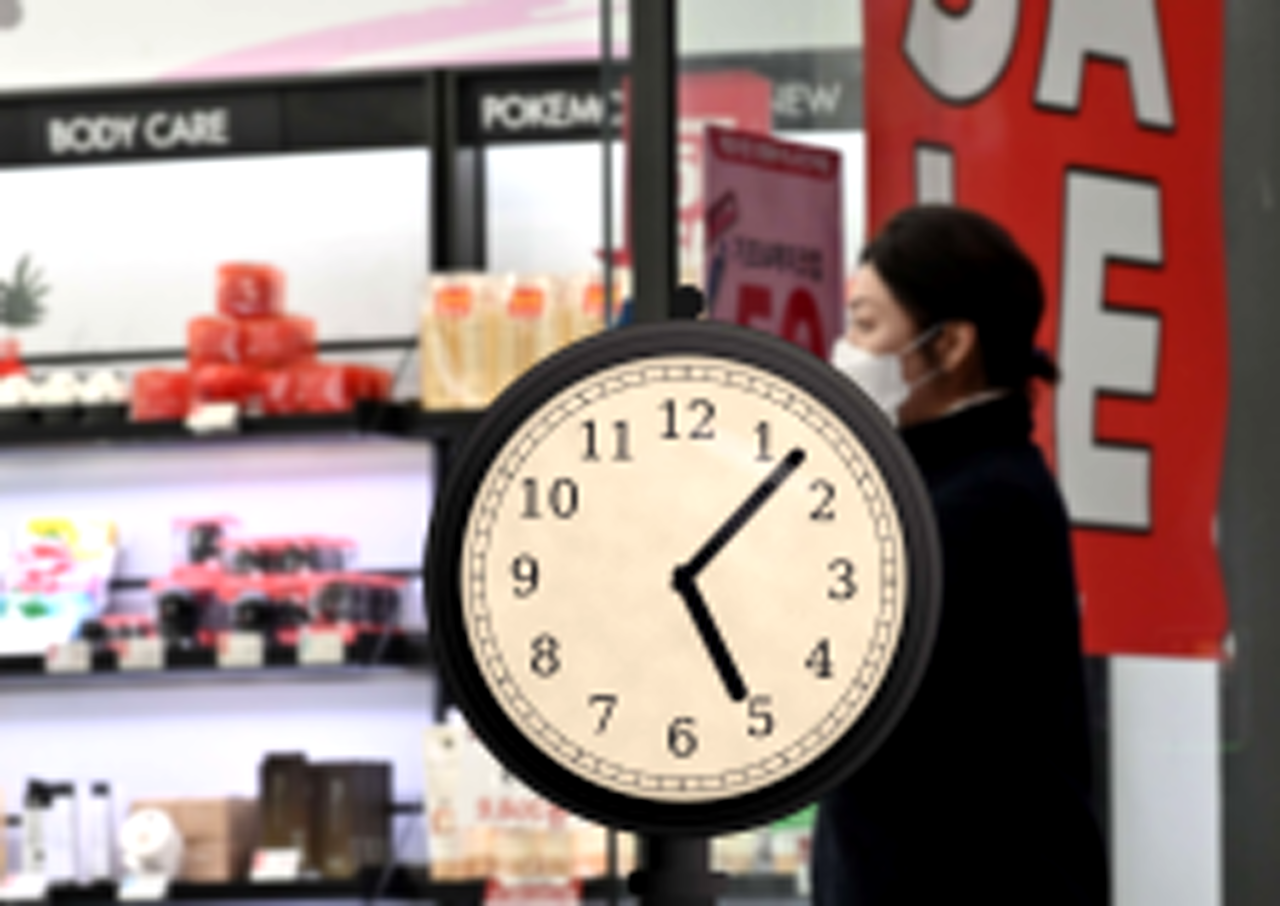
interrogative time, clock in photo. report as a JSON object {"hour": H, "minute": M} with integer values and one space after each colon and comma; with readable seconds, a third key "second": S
{"hour": 5, "minute": 7}
